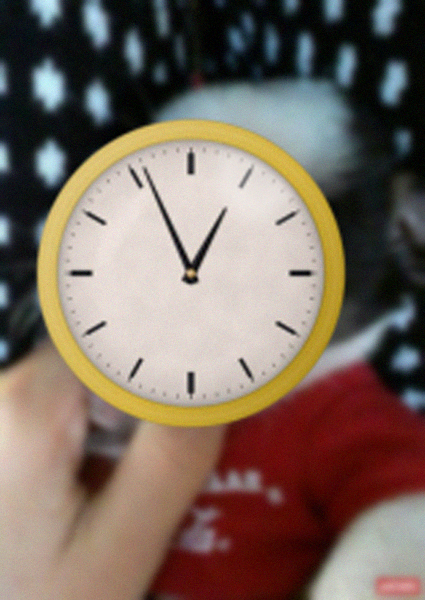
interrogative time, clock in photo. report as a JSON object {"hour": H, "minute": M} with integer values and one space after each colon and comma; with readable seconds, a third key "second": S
{"hour": 12, "minute": 56}
